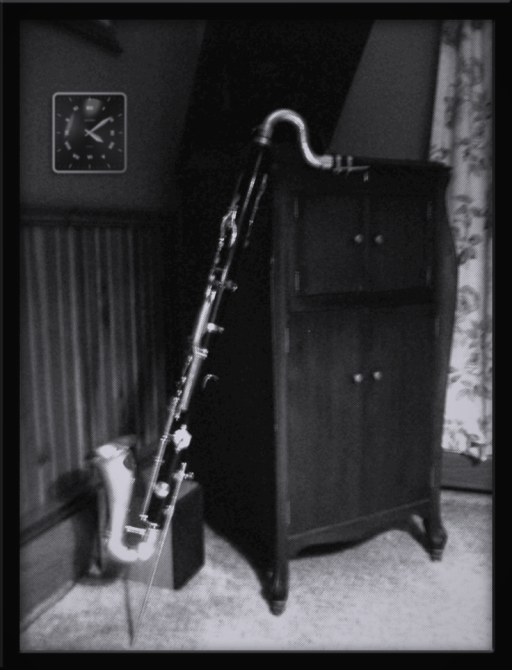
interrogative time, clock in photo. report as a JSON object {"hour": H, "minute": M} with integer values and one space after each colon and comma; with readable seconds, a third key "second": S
{"hour": 4, "minute": 9}
